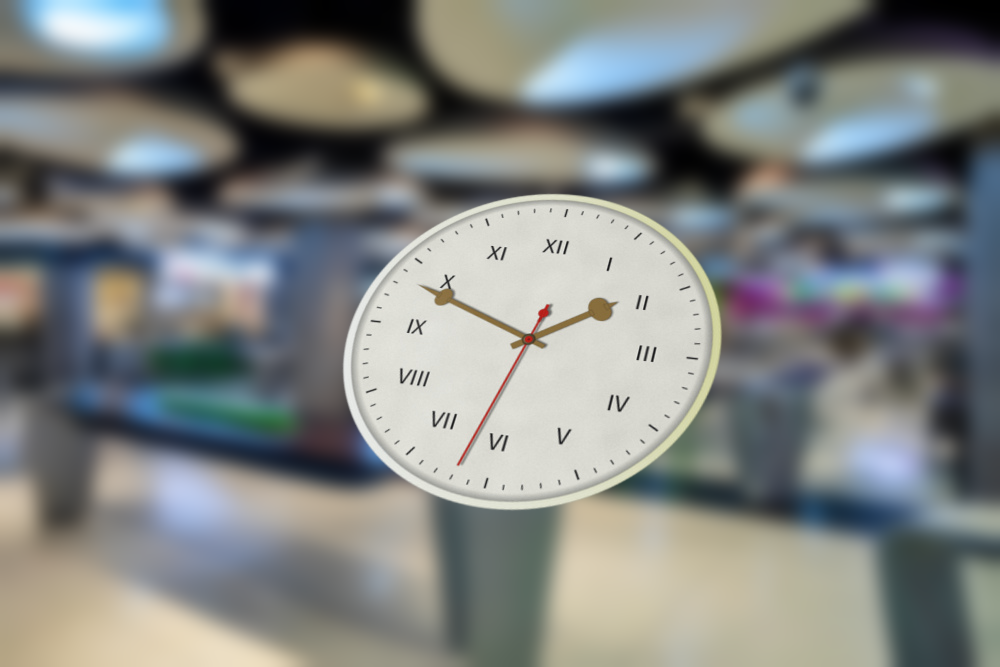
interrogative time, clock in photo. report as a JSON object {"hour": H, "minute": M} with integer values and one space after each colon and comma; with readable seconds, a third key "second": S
{"hour": 1, "minute": 48, "second": 32}
